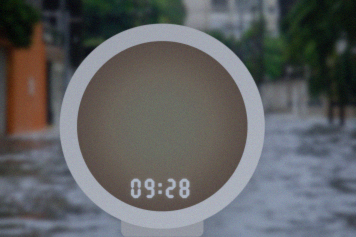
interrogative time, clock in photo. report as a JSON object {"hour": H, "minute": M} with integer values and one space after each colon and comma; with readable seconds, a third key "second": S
{"hour": 9, "minute": 28}
